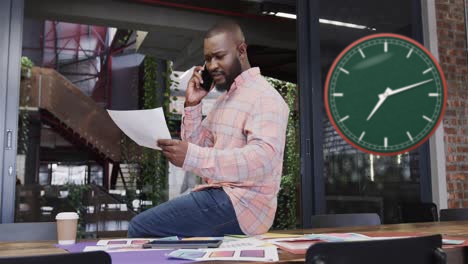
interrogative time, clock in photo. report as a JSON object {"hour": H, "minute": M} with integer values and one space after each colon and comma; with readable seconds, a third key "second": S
{"hour": 7, "minute": 12}
